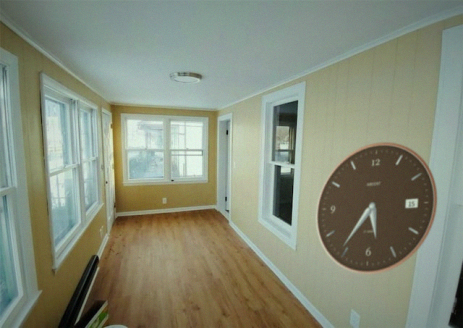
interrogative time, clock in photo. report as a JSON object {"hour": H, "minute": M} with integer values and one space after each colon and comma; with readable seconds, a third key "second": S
{"hour": 5, "minute": 36}
